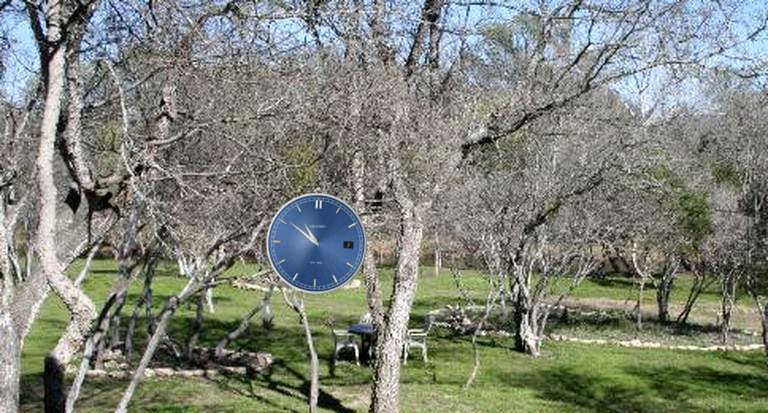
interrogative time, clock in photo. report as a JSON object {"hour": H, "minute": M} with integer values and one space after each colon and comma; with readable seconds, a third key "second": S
{"hour": 10, "minute": 51}
